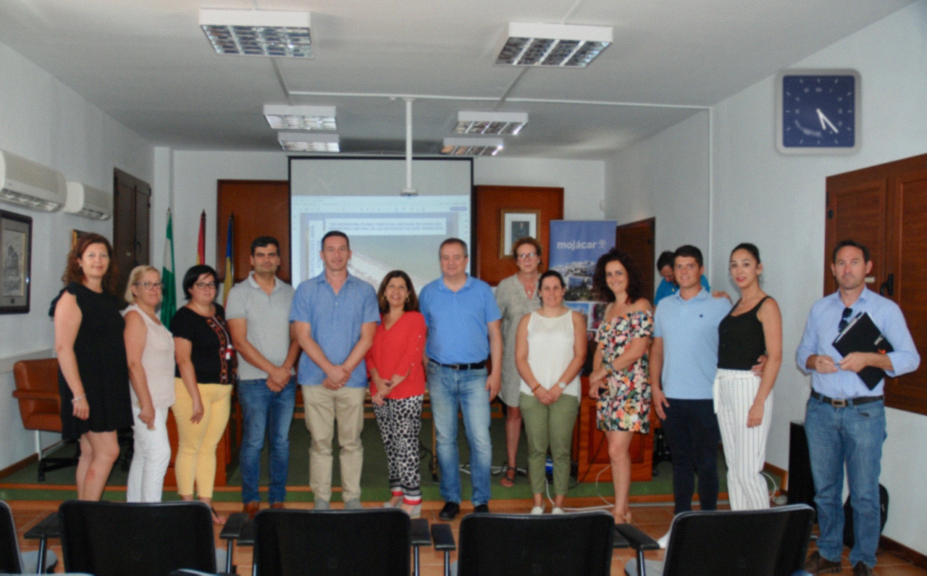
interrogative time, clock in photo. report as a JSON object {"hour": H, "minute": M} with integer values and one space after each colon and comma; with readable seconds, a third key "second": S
{"hour": 5, "minute": 23}
